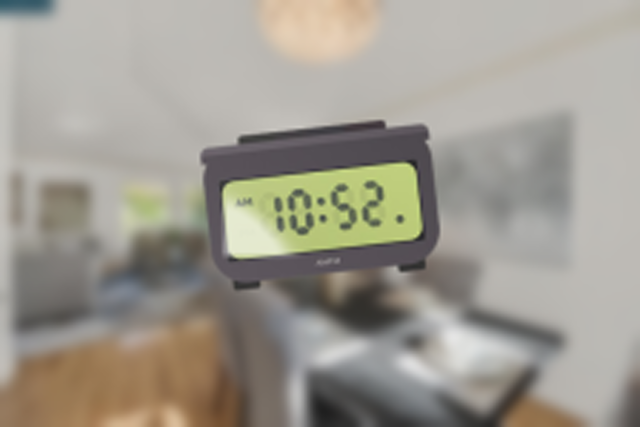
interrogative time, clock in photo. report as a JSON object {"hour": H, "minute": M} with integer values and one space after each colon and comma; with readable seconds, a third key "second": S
{"hour": 10, "minute": 52}
